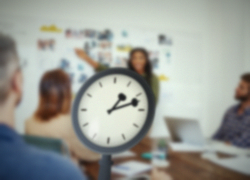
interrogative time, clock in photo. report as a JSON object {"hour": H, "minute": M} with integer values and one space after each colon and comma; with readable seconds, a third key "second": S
{"hour": 1, "minute": 12}
